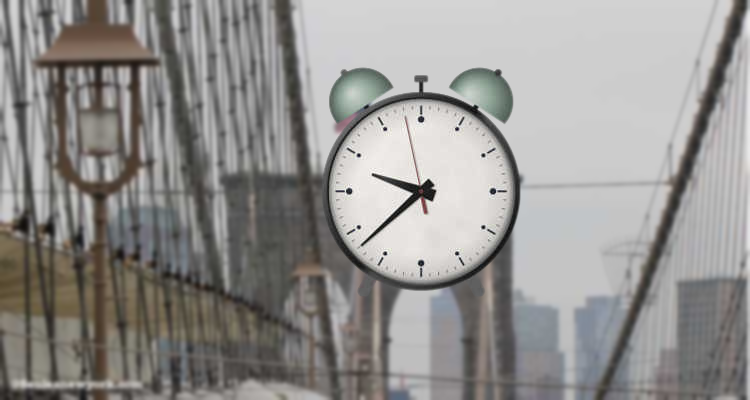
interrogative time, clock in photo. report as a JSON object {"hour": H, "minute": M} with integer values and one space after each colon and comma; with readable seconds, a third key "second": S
{"hour": 9, "minute": 37, "second": 58}
